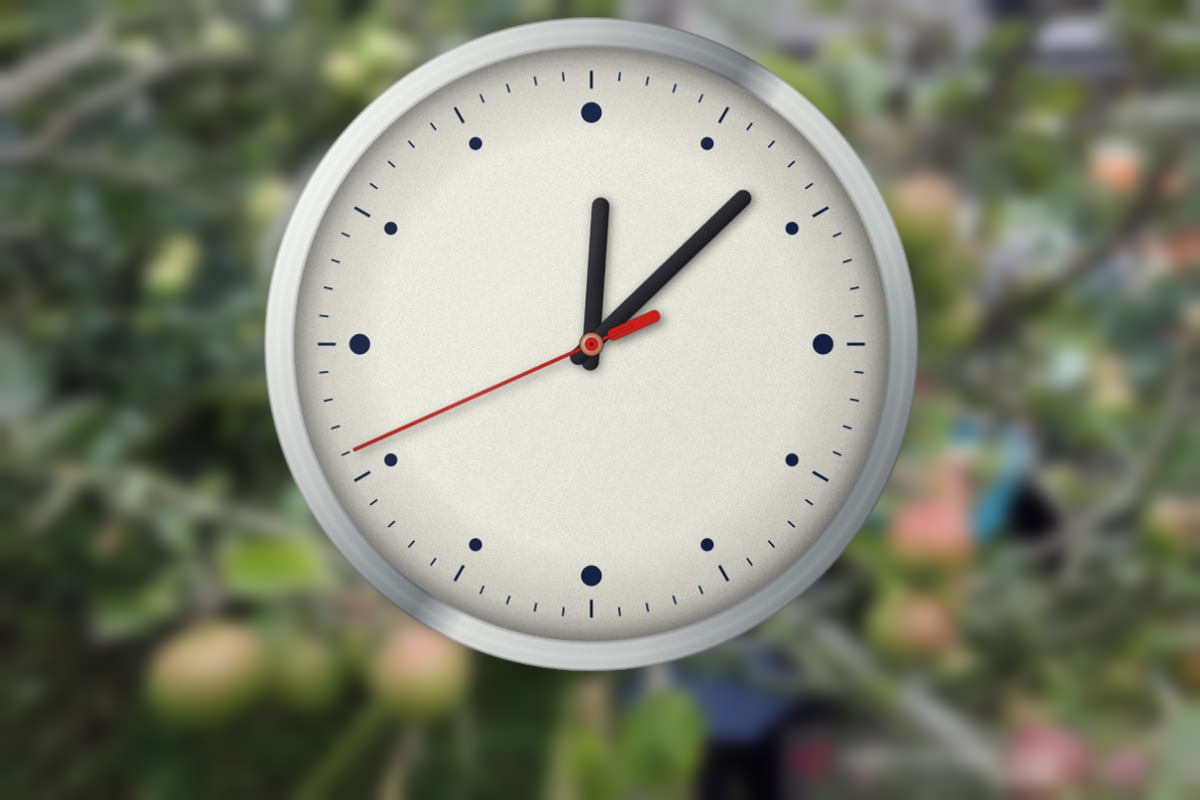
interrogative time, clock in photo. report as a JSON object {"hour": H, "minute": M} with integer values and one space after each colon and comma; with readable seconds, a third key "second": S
{"hour": 12, "minute": 7, "second": 41}
